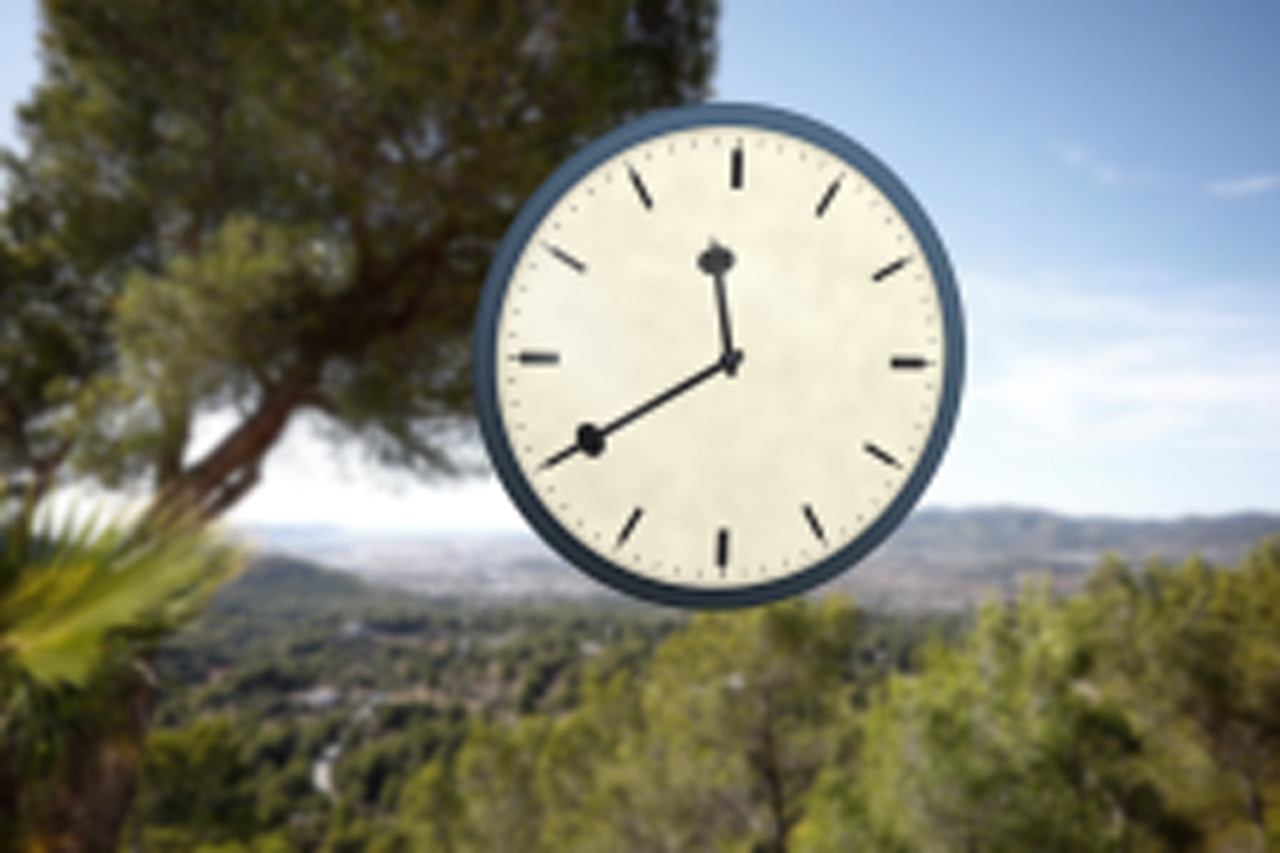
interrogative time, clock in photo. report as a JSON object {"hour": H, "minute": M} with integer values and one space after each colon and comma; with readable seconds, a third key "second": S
{"hour": 11, "minute": 40}
